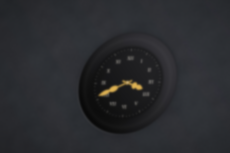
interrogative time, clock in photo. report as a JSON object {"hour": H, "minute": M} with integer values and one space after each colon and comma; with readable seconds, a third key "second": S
{"hour": 3, "minute": 41}
